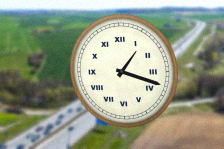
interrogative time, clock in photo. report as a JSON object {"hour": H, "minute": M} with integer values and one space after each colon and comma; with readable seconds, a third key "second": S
{"hour": 1, "minute": 18}
